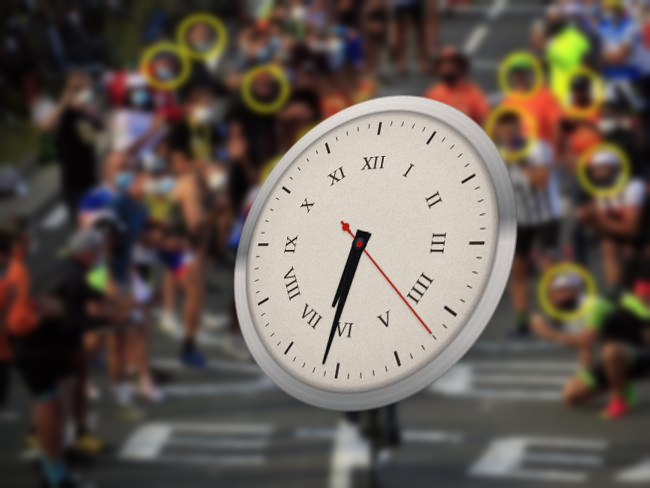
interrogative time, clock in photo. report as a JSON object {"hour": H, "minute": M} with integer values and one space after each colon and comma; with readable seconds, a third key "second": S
{"hour": 6, "minute": 31, "second": 22}
